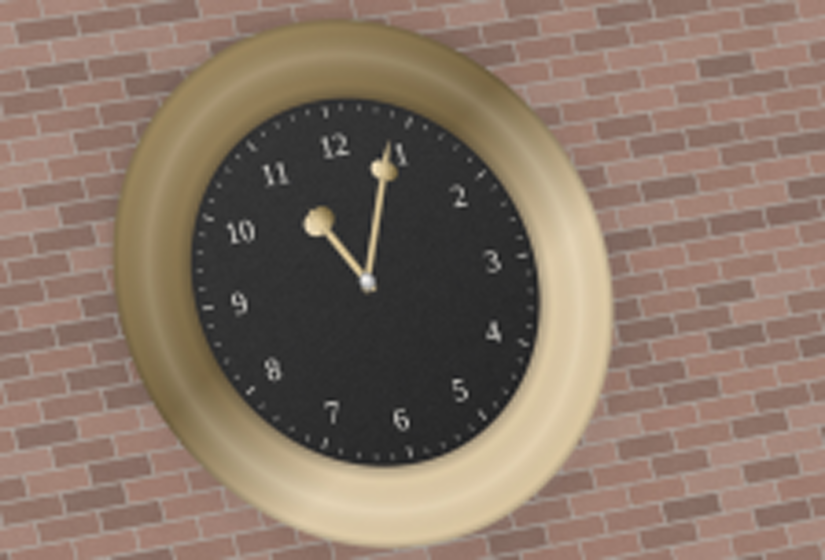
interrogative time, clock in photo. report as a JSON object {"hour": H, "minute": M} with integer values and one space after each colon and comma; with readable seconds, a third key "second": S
{"hour": 11, "minute": 4}
